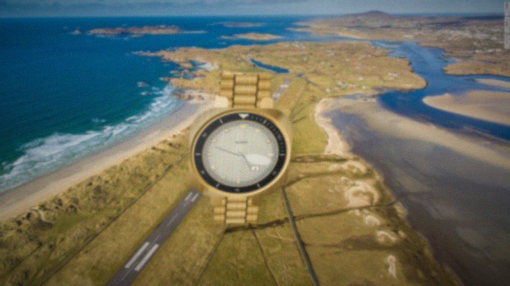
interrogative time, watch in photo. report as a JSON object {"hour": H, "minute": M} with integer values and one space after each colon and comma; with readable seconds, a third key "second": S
{"hour": 4, "minute": 48}
